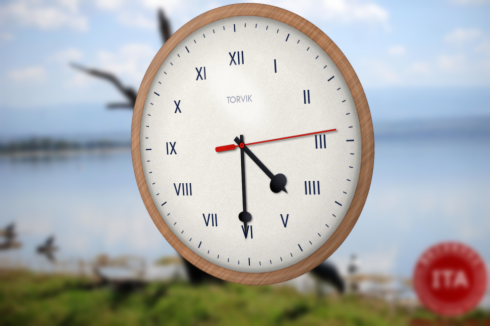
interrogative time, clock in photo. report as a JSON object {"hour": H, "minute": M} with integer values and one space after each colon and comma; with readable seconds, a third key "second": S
{"hour": 4, "minute": 30, "second": 14}
